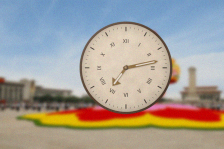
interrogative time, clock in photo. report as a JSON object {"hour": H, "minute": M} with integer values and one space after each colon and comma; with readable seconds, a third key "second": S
{"hour": 7, "minute": 13}
